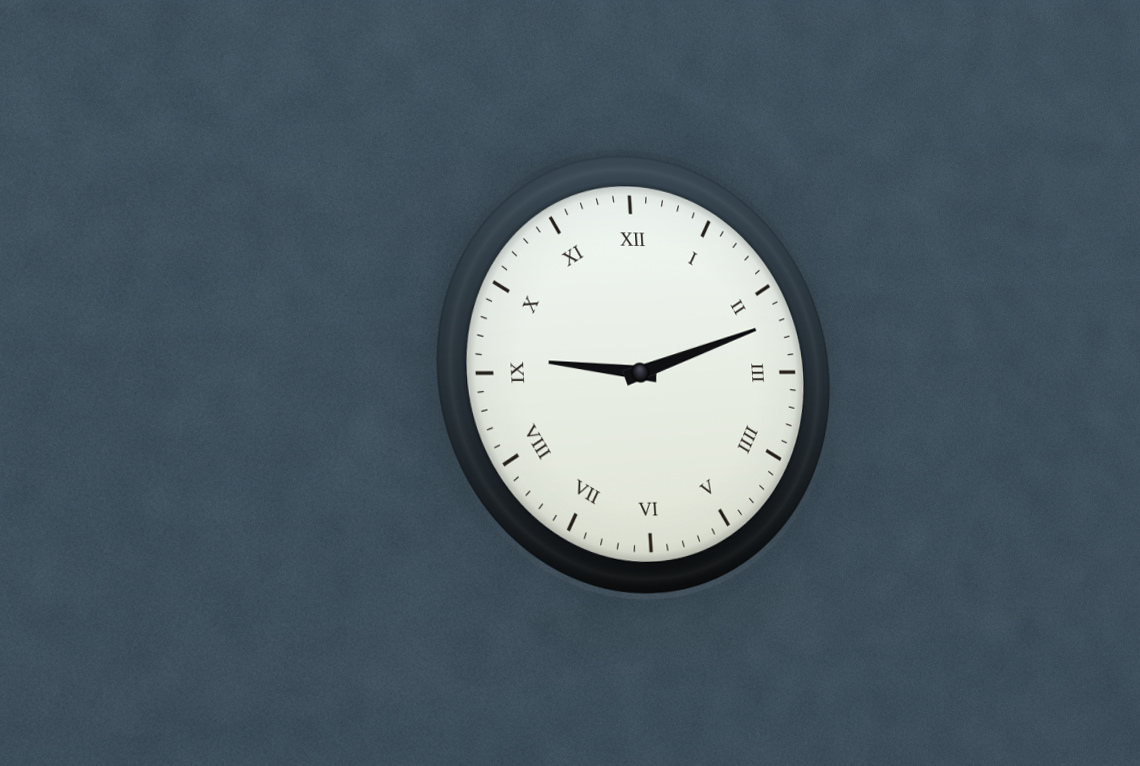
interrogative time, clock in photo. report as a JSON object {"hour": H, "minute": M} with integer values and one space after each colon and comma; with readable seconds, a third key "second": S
{"hour": 9, "minute": 12}
